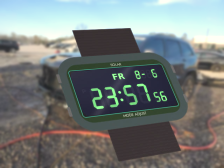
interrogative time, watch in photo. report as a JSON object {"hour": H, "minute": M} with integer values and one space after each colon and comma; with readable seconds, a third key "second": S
{"hour": 23, "minute": 57, "second": 56}
